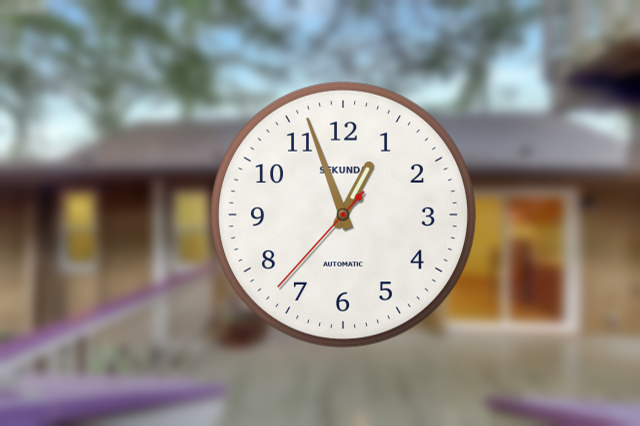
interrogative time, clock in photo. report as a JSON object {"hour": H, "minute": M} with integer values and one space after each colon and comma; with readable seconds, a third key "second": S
{"hour": 12, "minute": 56, "second": 37}
